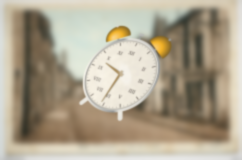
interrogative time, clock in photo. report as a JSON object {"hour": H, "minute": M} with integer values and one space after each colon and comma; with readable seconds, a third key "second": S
{"hour": 9, "minute": 31}
